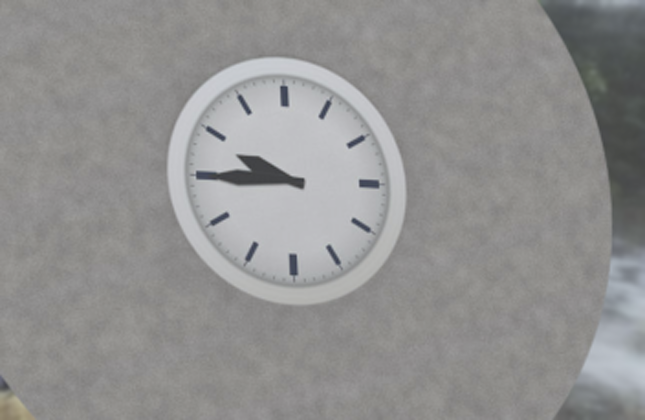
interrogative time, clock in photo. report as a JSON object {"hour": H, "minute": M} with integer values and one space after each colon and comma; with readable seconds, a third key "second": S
{"hour": 9, "minute": 45}
